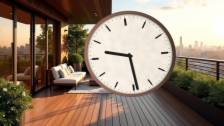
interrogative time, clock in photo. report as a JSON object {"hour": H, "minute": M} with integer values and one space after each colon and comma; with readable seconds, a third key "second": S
{"hour": 9, "minute": 29}
